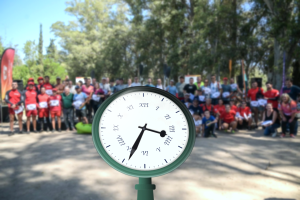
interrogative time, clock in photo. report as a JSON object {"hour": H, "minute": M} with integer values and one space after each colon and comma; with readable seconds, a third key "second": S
{"hour": 3, "minute": 34}
